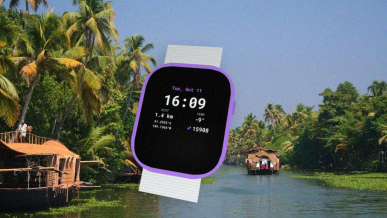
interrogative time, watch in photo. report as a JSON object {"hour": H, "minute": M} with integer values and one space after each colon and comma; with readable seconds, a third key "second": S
{"hour": 16, "minute": 9}
